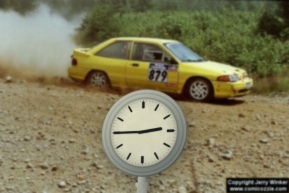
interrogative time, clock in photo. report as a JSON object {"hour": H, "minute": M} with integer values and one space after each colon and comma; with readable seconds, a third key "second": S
{"hour": 2, "minute": 45}
